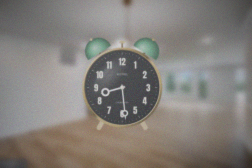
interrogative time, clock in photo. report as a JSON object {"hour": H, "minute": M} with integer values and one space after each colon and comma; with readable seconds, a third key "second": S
{"hour": 8, "minute": 29}
